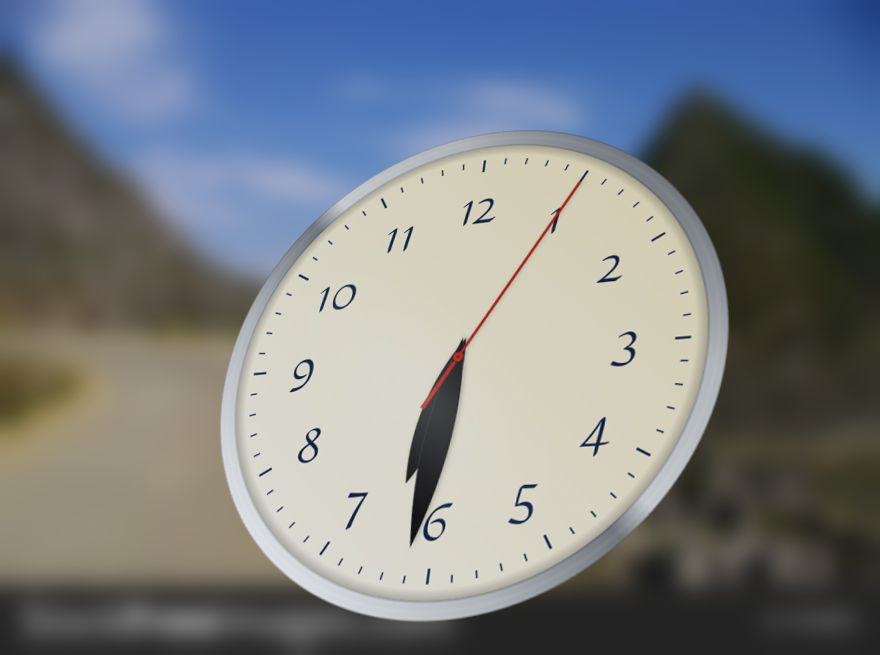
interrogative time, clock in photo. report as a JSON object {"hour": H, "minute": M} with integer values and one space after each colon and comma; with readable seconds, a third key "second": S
{"hour": 6, "minute": 31, "second": 5}
